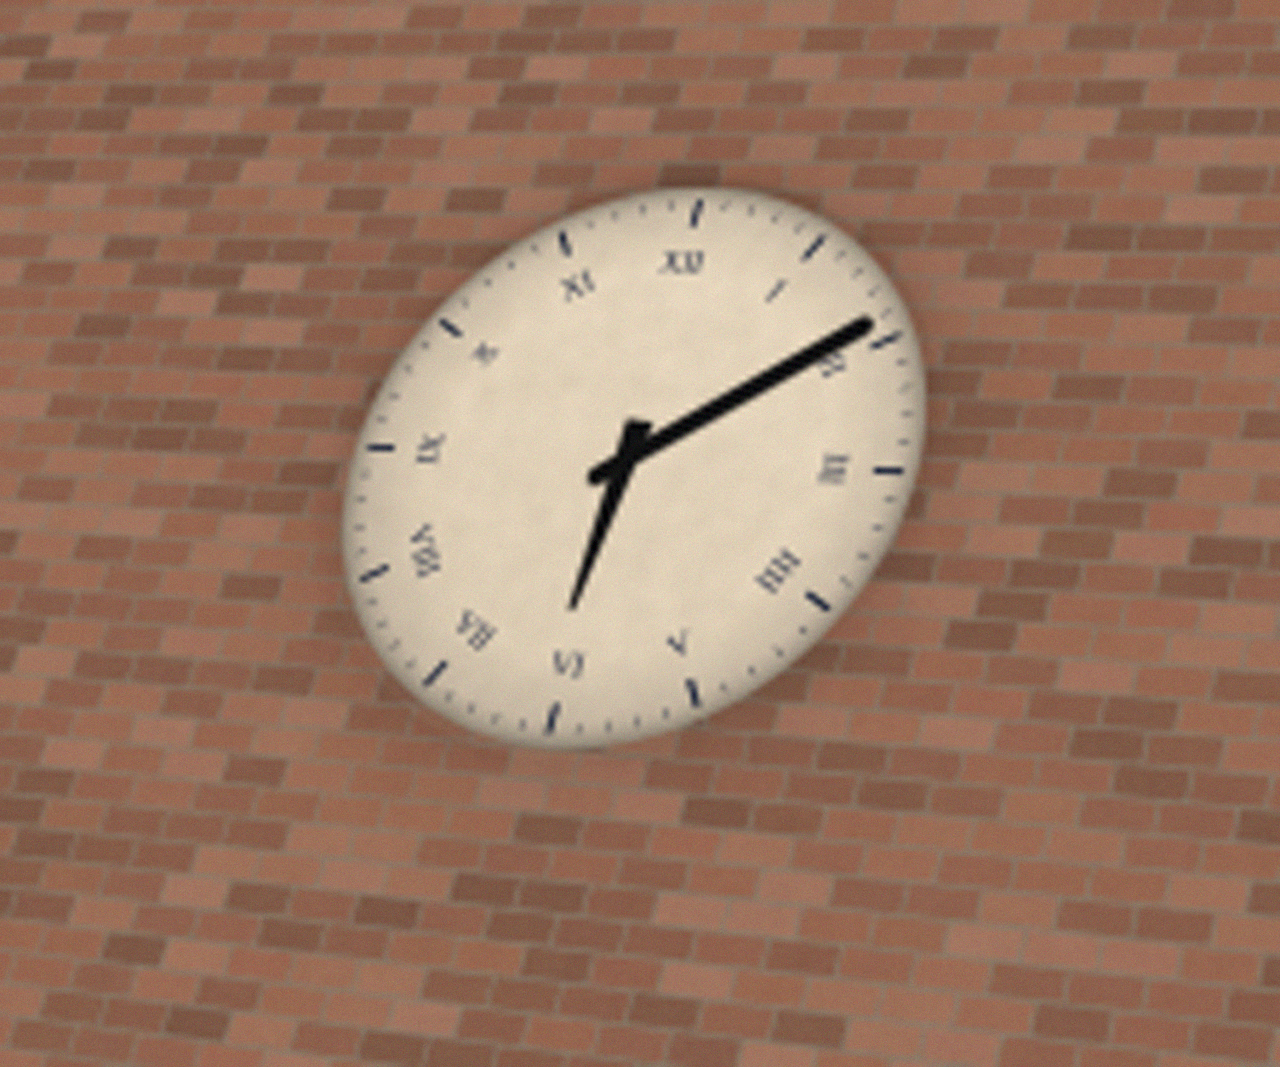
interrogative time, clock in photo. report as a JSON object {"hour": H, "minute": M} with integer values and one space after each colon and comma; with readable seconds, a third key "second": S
{"hour": 6, "minute": 9}
